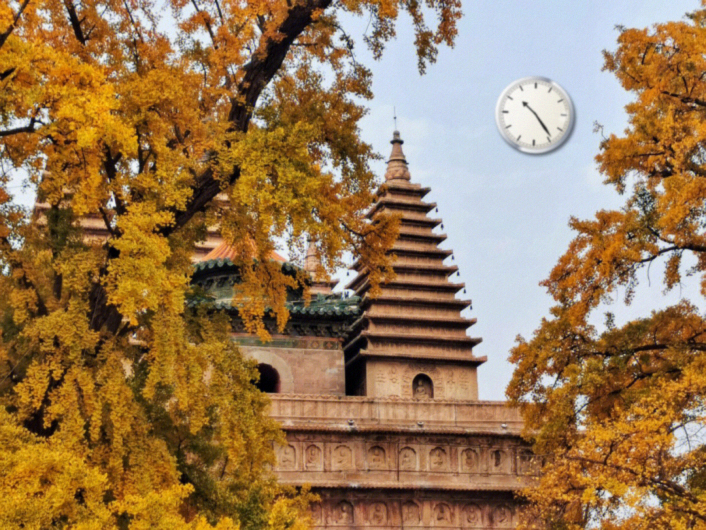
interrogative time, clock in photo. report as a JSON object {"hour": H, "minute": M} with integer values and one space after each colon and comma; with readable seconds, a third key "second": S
{"hour": 10, "minute": 24}
